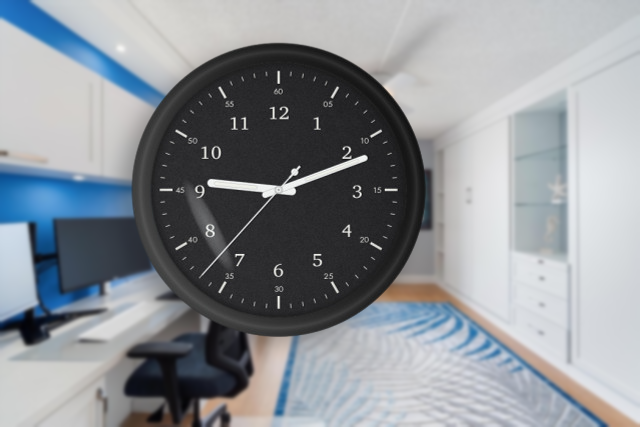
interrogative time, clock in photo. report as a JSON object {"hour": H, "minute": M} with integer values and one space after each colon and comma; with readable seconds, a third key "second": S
{"hour": 9, "minute": 11, "second": 37}
